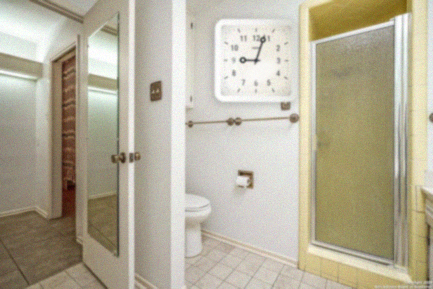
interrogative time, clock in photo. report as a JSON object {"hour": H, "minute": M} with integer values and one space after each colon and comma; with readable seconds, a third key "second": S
{"hour": 9, "minute": 3}
